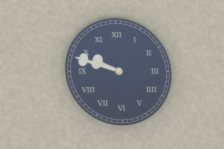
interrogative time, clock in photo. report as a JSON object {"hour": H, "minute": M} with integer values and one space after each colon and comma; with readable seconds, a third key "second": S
{"hour": 9, "minute": 48}
